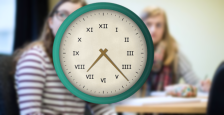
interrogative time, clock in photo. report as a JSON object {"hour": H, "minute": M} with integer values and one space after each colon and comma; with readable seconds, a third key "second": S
{"hour": 7, "minute": 23}
